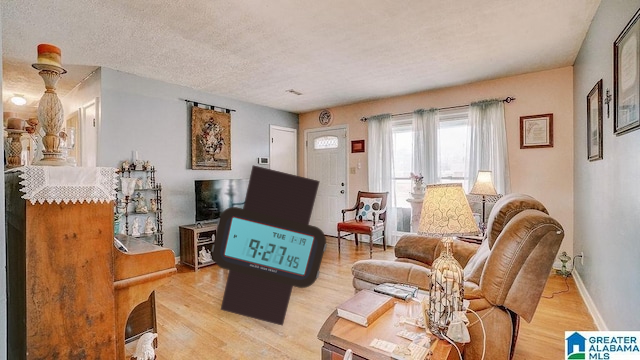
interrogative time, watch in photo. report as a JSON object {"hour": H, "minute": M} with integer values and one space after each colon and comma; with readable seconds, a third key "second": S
{"hour": 9, "minute": 27, "second": 45}
